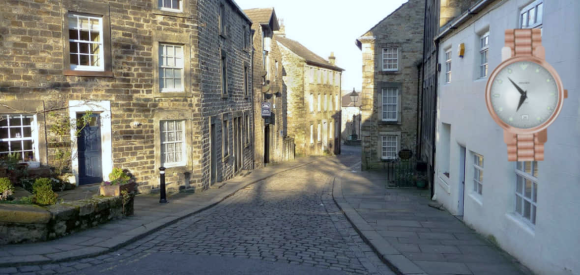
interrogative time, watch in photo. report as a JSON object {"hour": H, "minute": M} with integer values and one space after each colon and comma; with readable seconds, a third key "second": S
{"hour": 6, "minute": 53}
